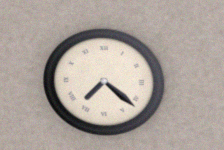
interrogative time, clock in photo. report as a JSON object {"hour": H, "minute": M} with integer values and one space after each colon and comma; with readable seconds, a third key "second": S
{"hour": 7, "minute": 22}
